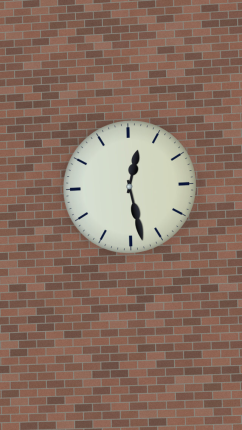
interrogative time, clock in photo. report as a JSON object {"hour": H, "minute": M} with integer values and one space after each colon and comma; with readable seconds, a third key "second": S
{"hour": 12, "minute": 28}
